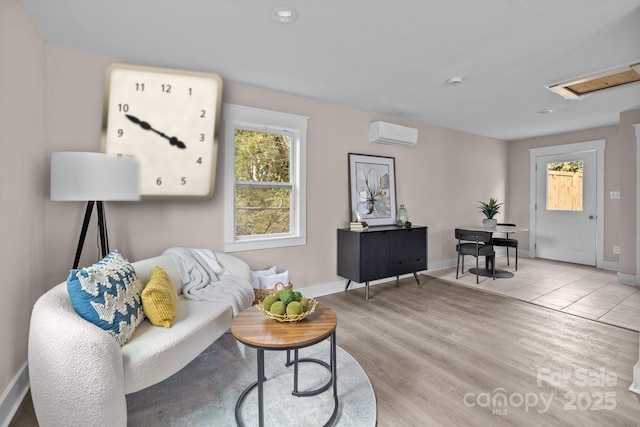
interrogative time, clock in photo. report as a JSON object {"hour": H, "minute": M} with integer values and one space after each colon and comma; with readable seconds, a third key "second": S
{"hour": 3, "minute": 49}
